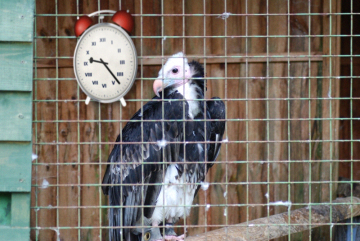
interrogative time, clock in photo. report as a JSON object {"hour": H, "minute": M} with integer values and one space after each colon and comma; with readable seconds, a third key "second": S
{"hour": 9, "minute": 23}
